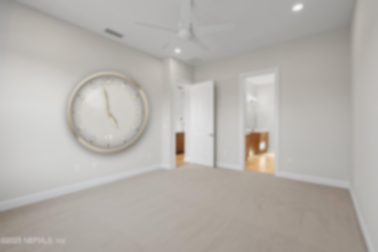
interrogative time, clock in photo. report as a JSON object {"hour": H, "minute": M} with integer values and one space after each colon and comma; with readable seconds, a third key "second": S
{"hour": 4, "minute": 58}
